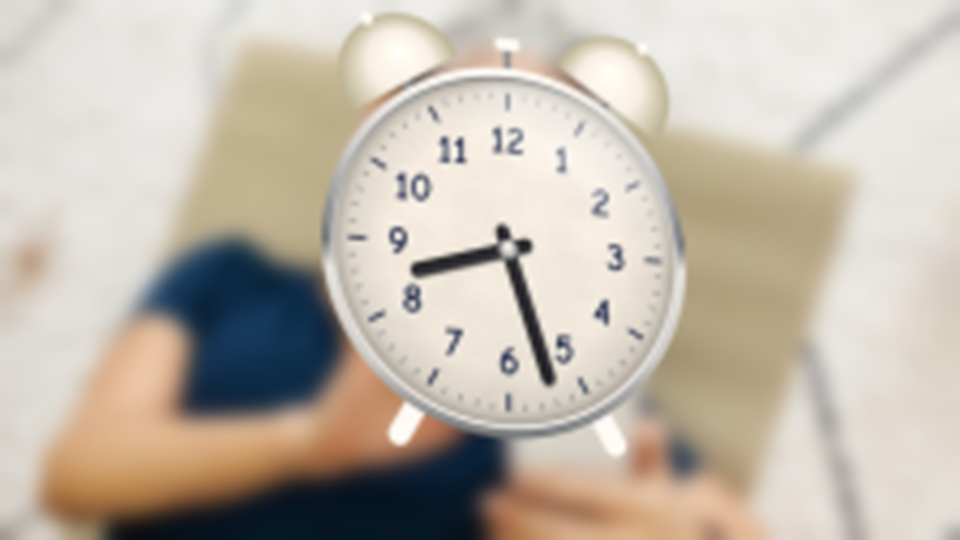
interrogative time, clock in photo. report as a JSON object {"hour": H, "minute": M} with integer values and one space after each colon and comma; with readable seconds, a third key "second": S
{"hour": 8, "minute": 27}
